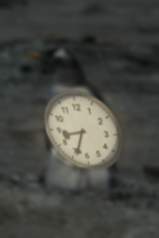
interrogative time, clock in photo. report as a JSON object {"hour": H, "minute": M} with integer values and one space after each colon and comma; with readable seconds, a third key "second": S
{"hour": 8, "minute": 34}
